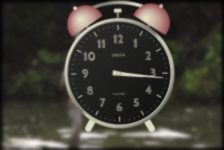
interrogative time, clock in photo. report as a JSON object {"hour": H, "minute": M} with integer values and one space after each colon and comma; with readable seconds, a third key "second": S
{"hour": 3, "minute": 16}
